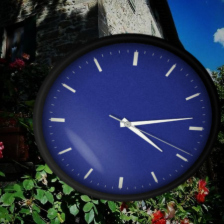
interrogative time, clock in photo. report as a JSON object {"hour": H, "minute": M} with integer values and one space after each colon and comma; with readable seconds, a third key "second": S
{"hour": 4, "minute": 13, "second": 19}
